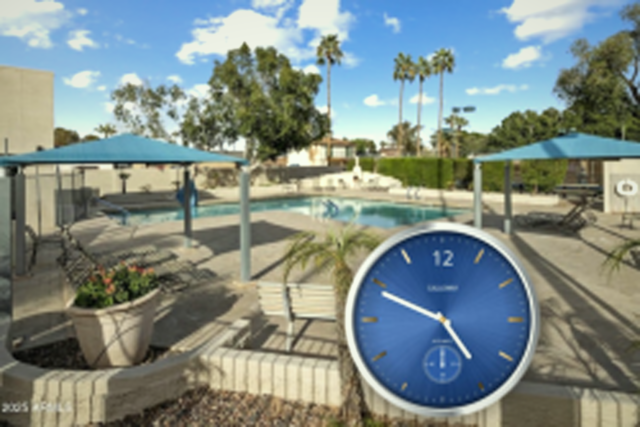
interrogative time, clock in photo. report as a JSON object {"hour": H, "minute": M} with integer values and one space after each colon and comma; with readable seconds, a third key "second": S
{"hour": 4, "minute": 49}
